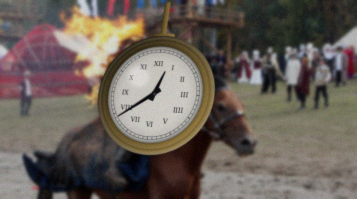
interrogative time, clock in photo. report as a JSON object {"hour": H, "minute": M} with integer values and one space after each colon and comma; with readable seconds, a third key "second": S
{"hour": 12, "minute": 39}
